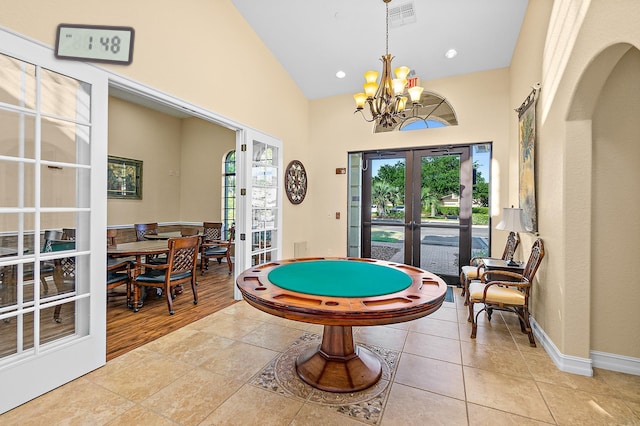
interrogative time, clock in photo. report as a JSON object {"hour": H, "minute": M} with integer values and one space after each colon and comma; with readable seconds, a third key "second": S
{"hour": 1, "minute": 48}
